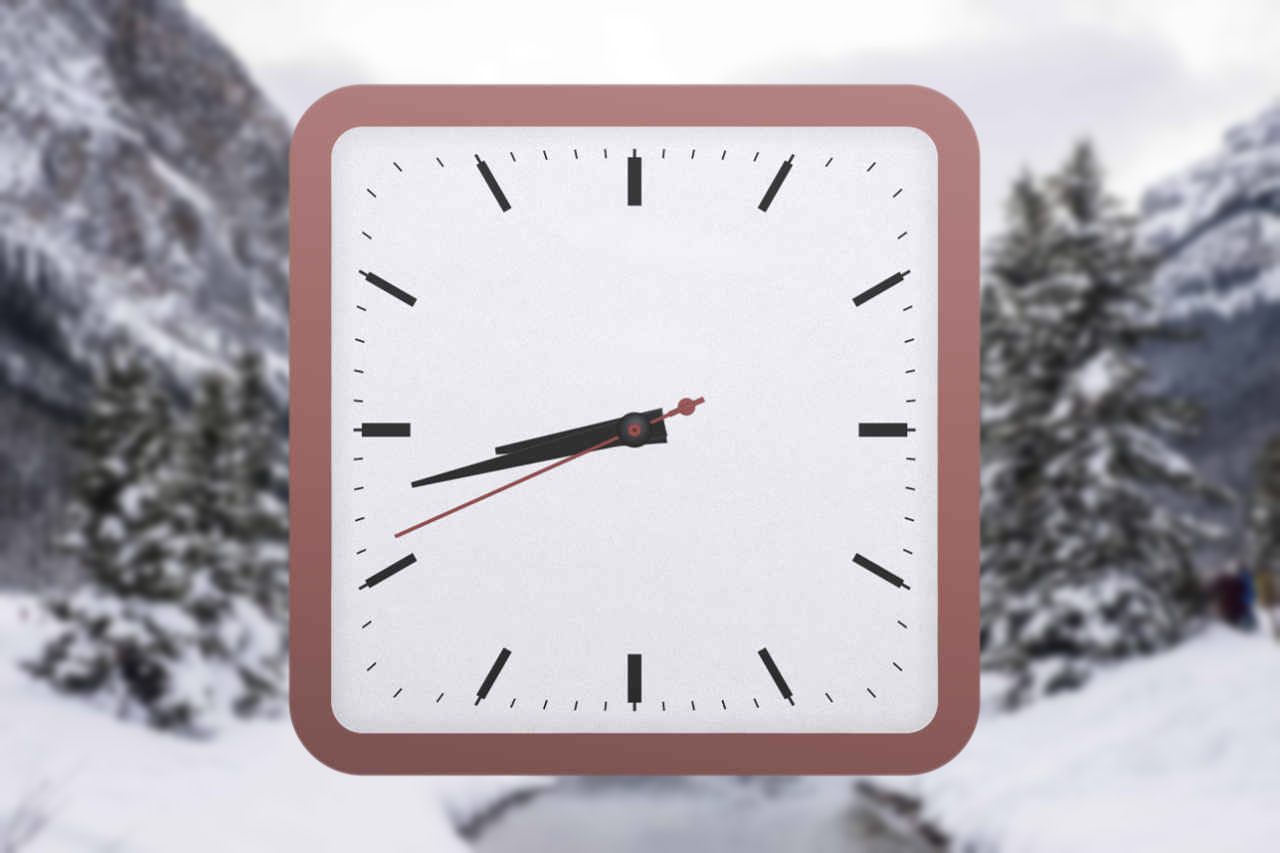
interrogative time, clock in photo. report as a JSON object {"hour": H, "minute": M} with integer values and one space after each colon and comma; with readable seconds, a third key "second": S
{"hour": 8, "minute": 42, "second": 41}
